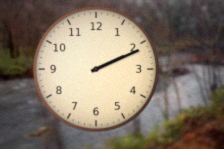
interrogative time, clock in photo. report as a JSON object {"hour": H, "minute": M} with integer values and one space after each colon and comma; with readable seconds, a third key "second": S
{"hour": 2, "minute": 11}
